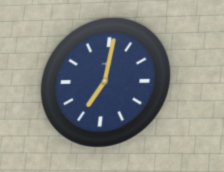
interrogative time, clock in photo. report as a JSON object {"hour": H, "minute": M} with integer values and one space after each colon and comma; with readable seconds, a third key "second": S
{"hour": 7, "minute": 1}
